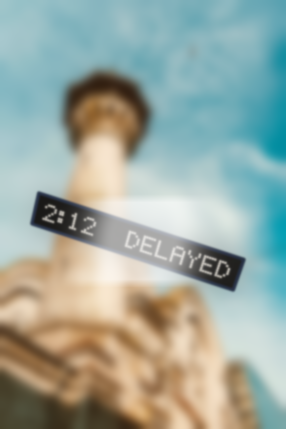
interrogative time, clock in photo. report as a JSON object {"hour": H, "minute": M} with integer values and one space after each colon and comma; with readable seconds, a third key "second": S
{"hour": 2, "minute": 12}
